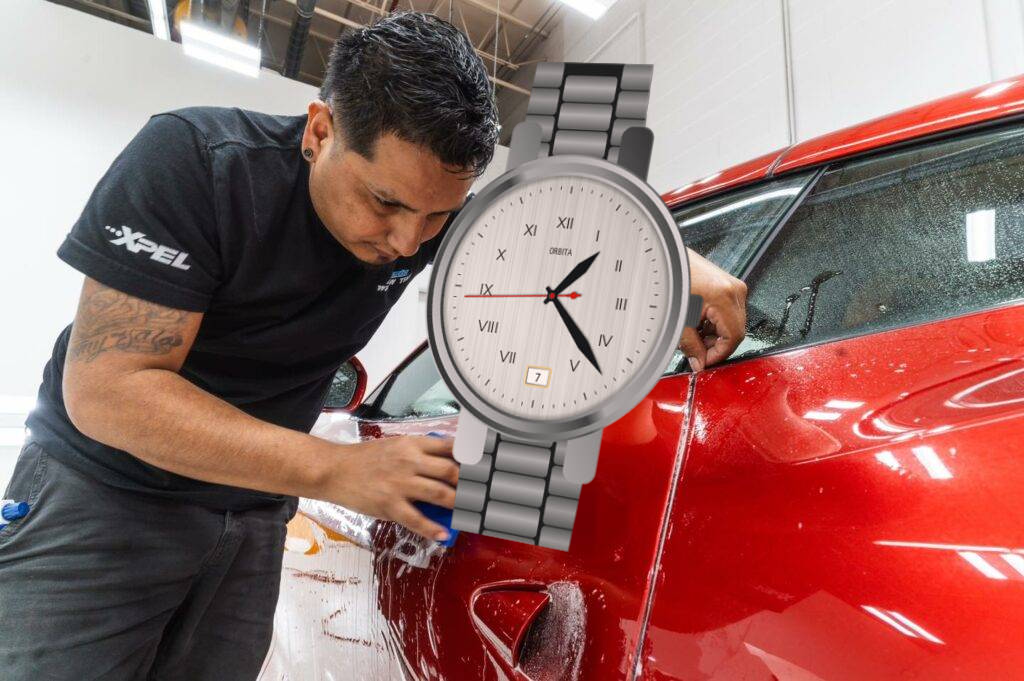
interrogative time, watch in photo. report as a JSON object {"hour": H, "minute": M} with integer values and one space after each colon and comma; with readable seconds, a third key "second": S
{"hour": 1, "minute": 22, "second": 44}
